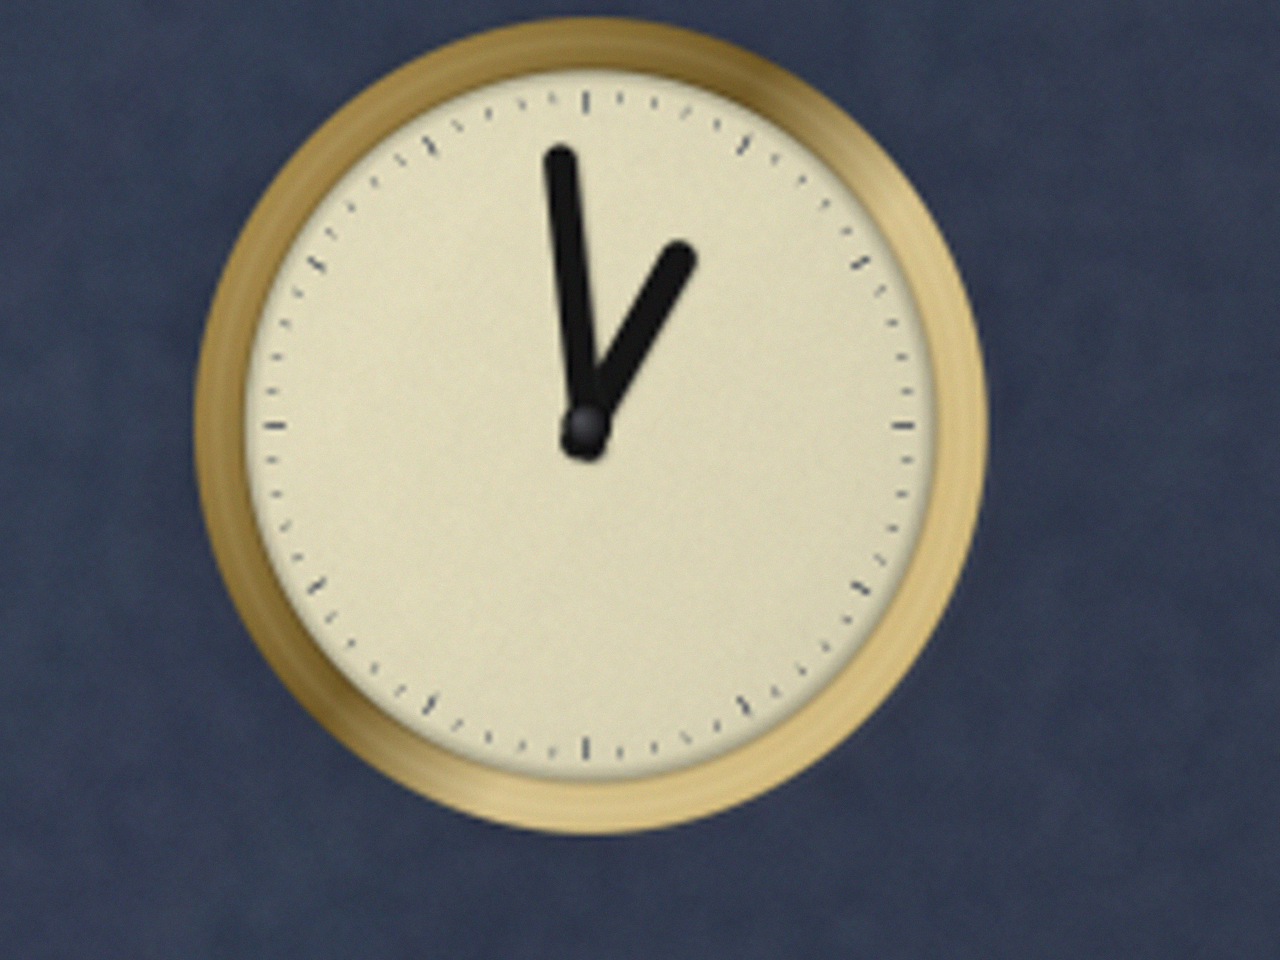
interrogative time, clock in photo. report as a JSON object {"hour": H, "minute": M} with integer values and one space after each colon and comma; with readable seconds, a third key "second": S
{"hour": 12, "minute": 59}
